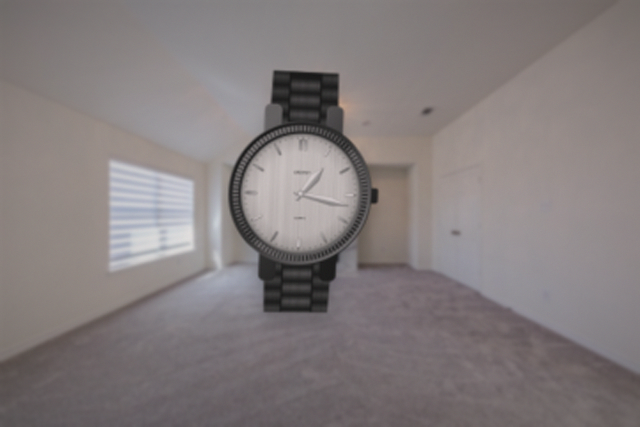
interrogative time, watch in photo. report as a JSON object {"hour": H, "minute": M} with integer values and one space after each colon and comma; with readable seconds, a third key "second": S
{"hour": 1, "minute": 17}
